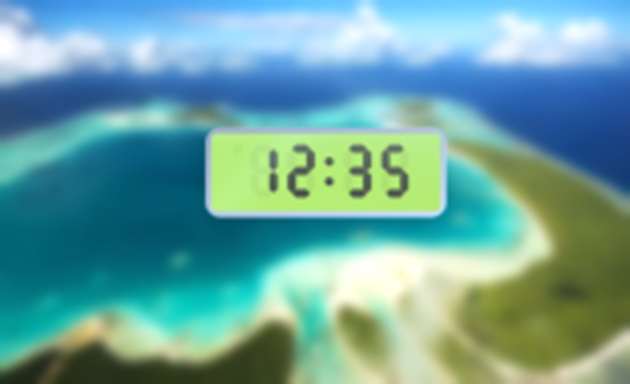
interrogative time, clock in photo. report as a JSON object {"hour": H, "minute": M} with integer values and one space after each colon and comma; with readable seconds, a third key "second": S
{"hour": 12, "minute": 35}
